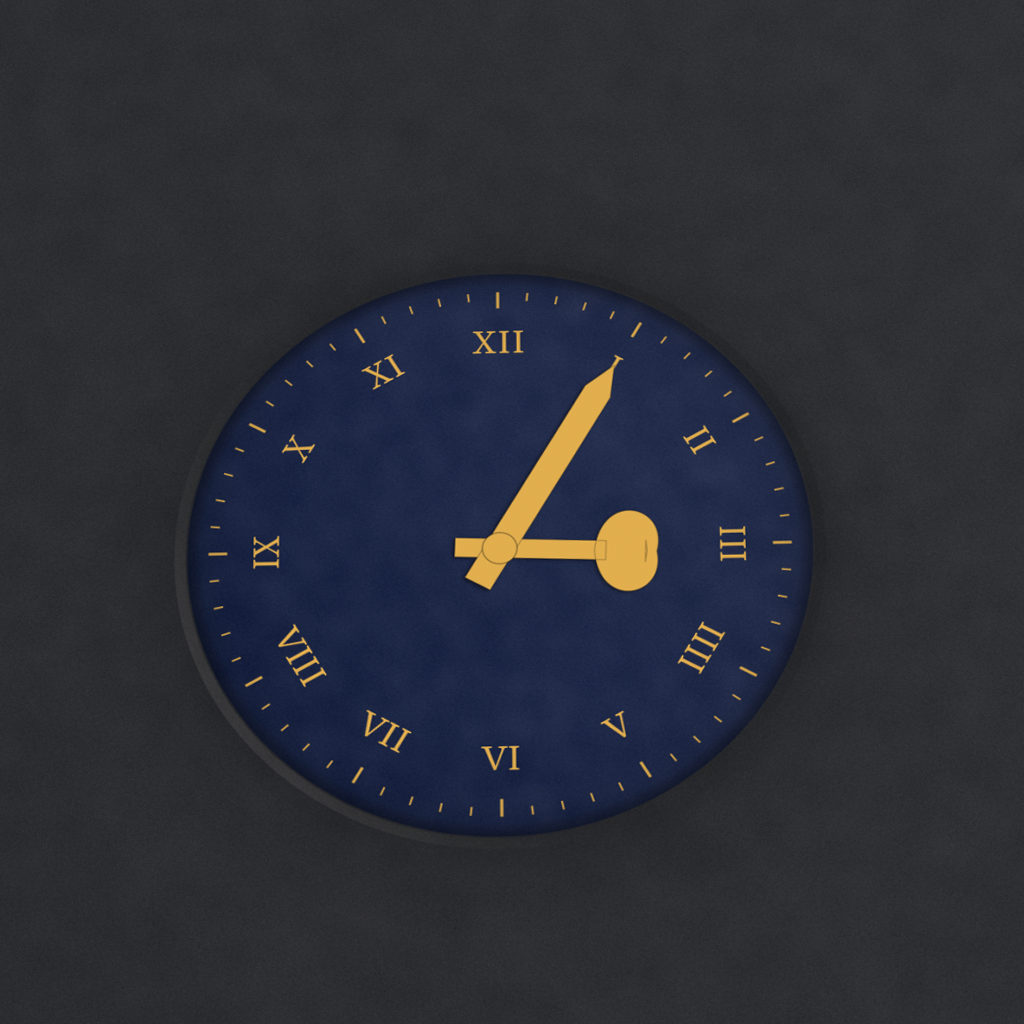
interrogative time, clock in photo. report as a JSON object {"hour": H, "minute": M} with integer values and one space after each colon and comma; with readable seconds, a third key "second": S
{"hour": 3, "minute": 5}
